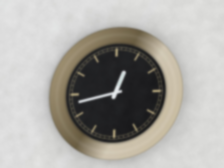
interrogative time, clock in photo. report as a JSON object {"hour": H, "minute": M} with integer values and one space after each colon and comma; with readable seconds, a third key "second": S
{"hour": 12, "minute": 43}
